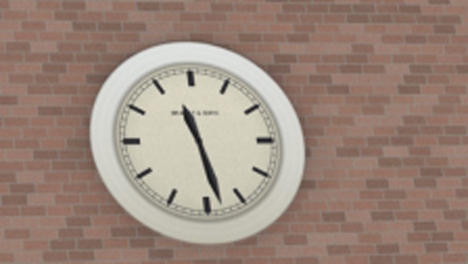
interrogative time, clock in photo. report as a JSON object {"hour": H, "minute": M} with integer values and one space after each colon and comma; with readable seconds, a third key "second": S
{"hour": 11, "minute": 28}
